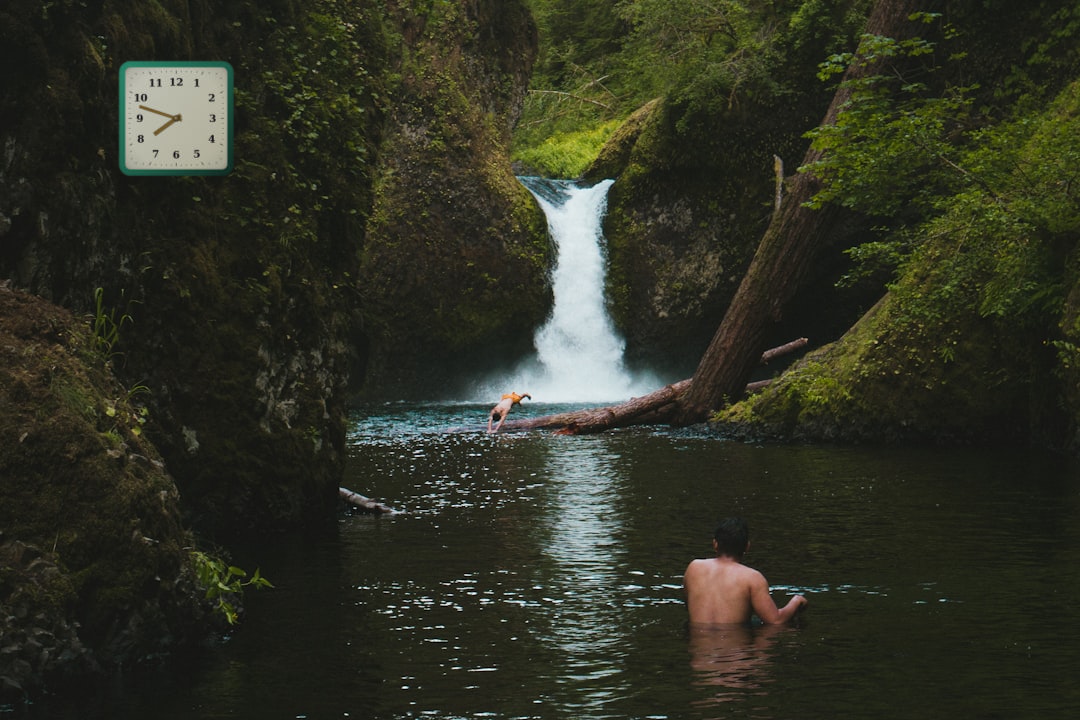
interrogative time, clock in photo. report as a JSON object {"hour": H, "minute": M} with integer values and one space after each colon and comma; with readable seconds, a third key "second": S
{"hour": 7, "minute": 48}
